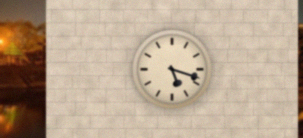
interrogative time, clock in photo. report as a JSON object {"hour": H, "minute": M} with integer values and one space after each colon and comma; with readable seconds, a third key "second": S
{"hour": 5, "minute": 18}
